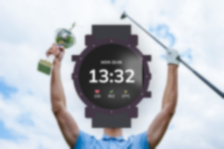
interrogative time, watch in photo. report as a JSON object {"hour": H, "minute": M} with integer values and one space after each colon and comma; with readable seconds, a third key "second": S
{"hour": 13, "minute": 32}
